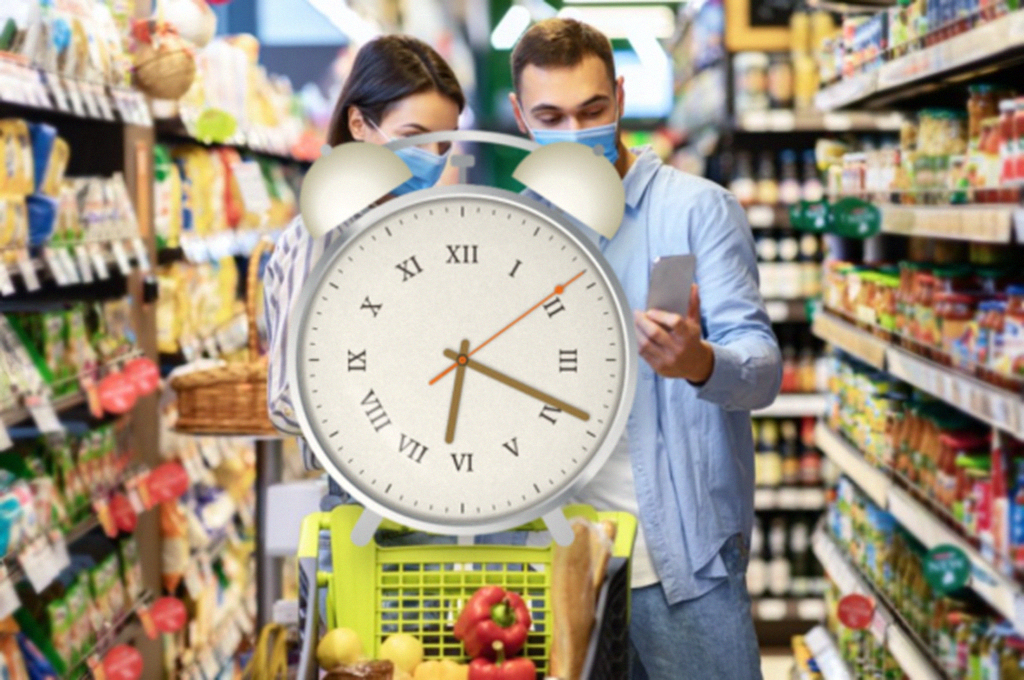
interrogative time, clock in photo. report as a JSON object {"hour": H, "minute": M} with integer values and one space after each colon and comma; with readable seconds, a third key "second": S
{"hour": 6, "minute": 19, "second": 9}
